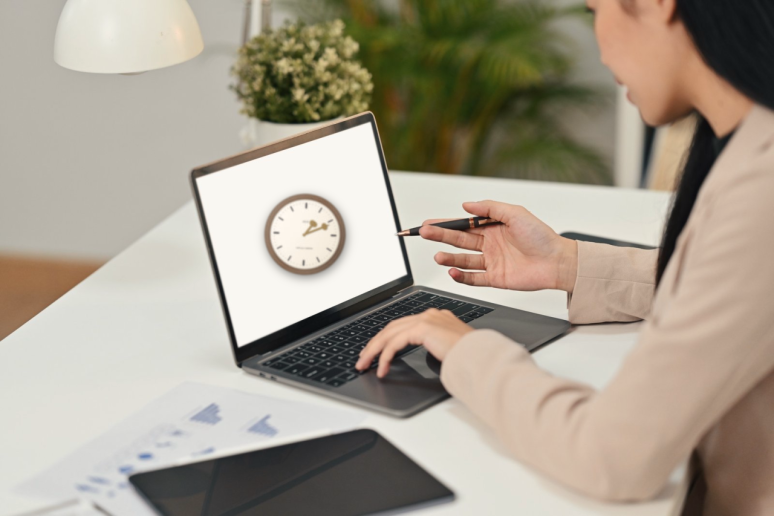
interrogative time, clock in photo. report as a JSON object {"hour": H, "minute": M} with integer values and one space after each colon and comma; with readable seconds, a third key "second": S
{"hour": 1, "minute": 11}
